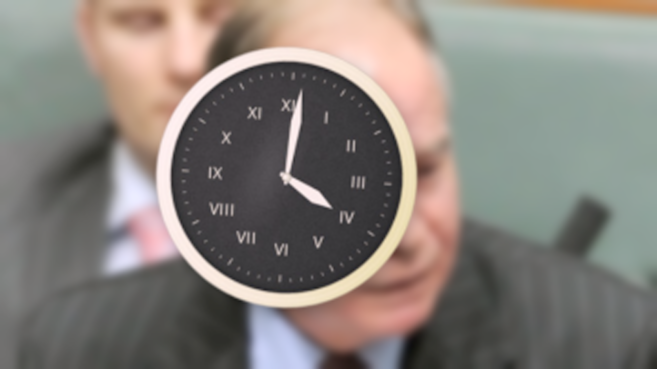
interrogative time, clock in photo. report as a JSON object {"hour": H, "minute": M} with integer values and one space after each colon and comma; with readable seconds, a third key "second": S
{"hour": 4, "minute": 1}
